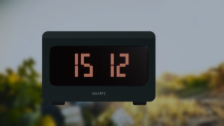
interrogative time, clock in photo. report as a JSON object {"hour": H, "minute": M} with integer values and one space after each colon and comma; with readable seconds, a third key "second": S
{"hour": 15, "minute": 12}
